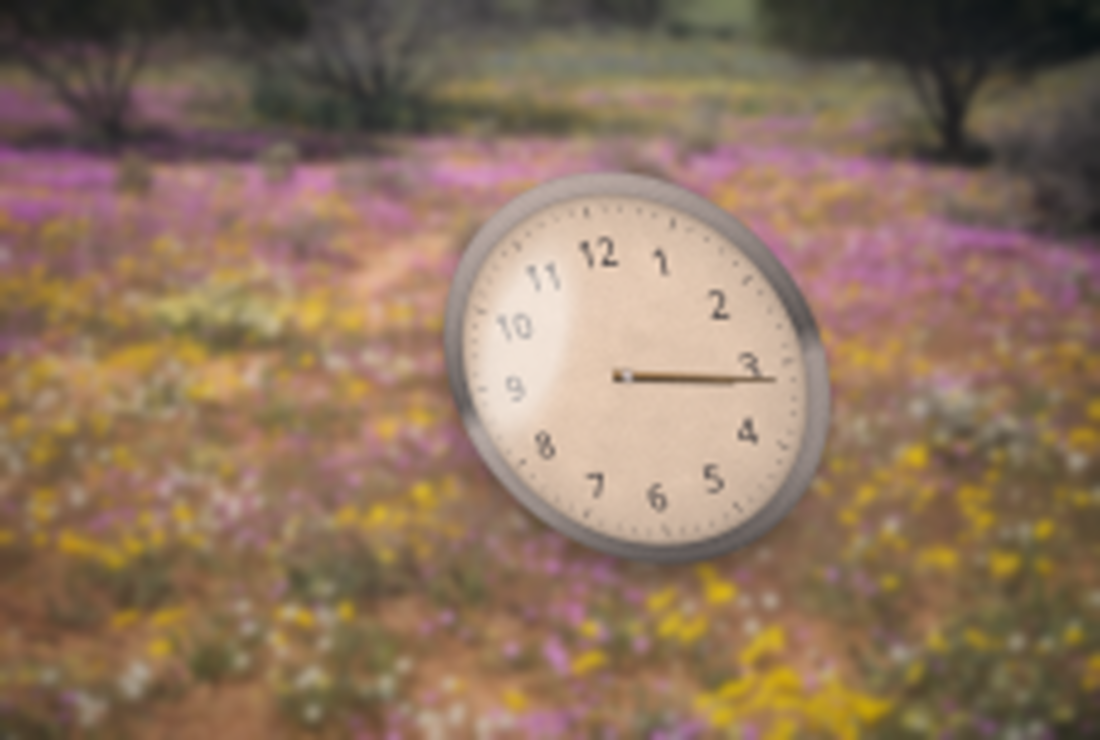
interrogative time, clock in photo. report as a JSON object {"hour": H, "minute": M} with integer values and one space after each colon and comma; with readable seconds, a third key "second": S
{"hour": 3, "minute": 16}
